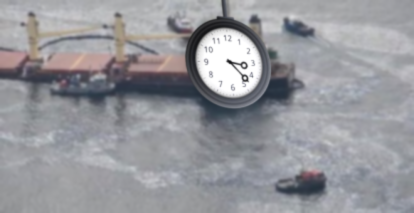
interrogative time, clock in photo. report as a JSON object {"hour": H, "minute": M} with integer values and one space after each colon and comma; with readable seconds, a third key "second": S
{"hour": 3, "minute": 23}
